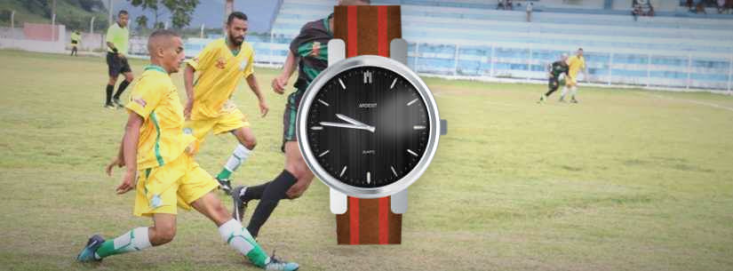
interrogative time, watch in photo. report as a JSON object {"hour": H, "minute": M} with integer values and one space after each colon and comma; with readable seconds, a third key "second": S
{"hour": 9, "minute": 46}
